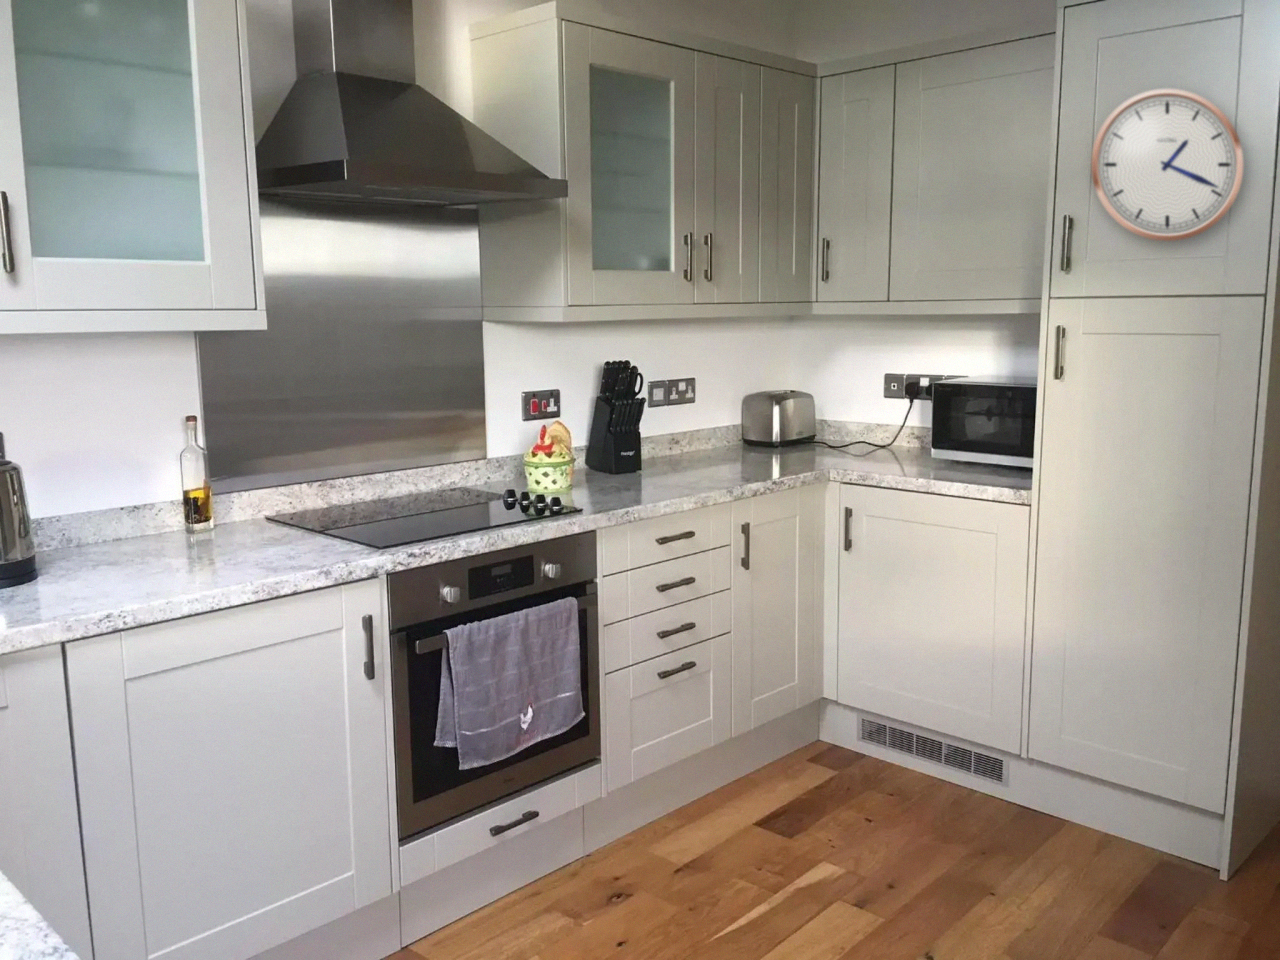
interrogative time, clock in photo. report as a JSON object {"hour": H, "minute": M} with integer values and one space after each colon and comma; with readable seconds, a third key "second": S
{"hour": 1, "minute": 19}
